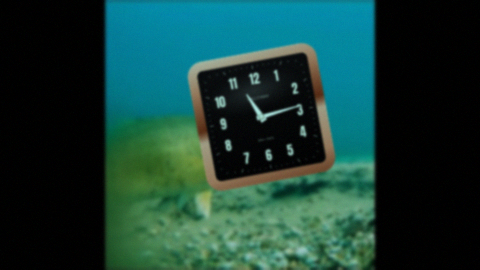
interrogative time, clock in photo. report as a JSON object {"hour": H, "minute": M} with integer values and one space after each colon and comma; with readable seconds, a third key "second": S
{"hour": 11, "minute": 14}
